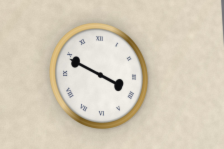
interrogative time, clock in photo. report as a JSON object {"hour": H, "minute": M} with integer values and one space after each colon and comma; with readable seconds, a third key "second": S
{"hour": 3, "minute": 49}
